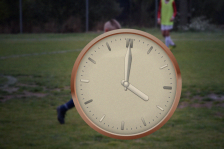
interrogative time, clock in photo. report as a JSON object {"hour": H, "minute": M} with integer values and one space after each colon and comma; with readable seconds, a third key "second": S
{"hour": 4, "minute": 0}
